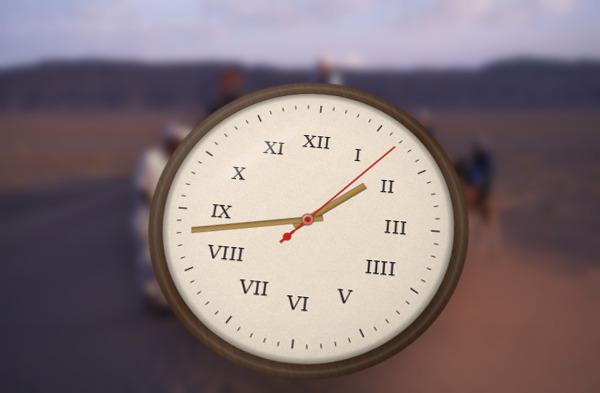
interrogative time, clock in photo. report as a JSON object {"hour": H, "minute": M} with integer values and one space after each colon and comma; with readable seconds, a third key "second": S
{"hour": 1, "minute": 43, "second": 7}
